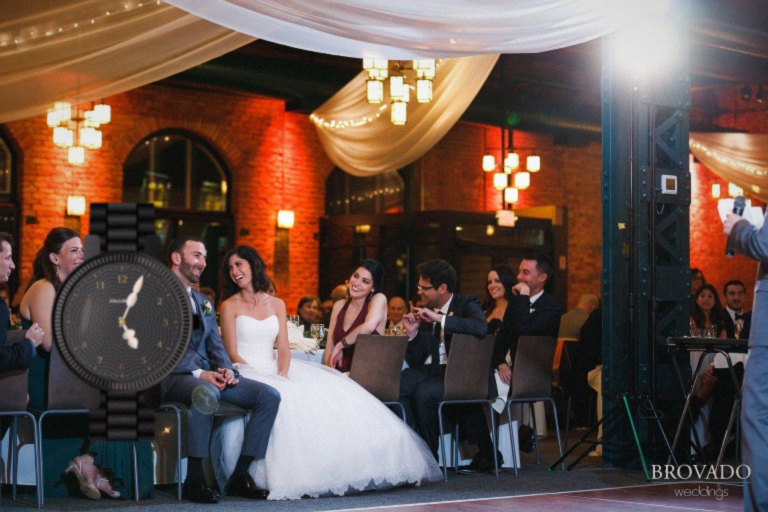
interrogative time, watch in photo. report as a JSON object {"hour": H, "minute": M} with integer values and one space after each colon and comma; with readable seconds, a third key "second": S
{"hour": 5, "minute": 4}
